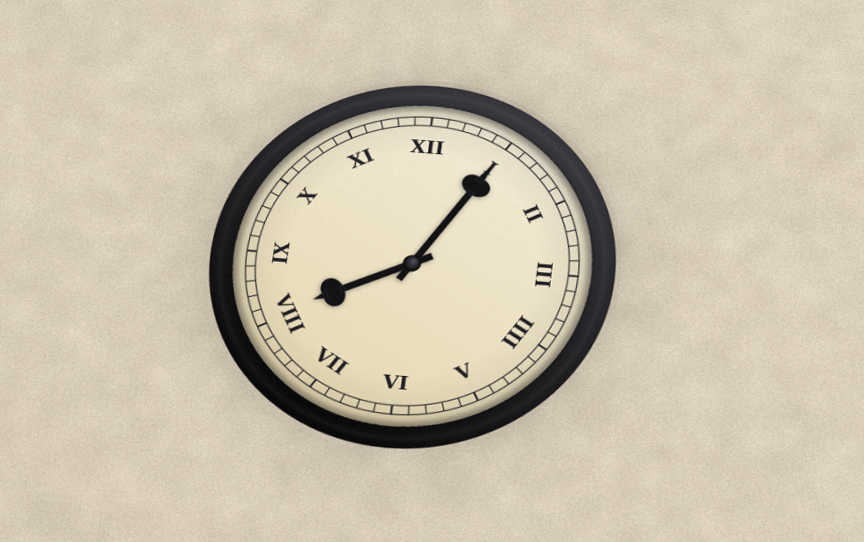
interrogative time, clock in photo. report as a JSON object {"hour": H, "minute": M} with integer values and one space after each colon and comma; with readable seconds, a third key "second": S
{"hour": 8, "minute": 5}
